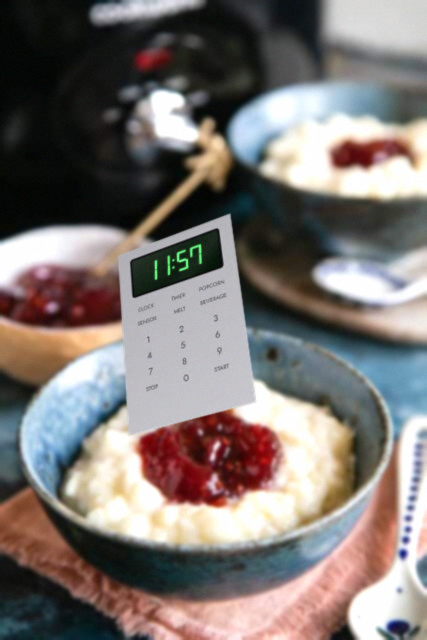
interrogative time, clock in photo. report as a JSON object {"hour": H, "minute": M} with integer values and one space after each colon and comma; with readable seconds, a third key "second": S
{"hour": 11, "minute": 57}
